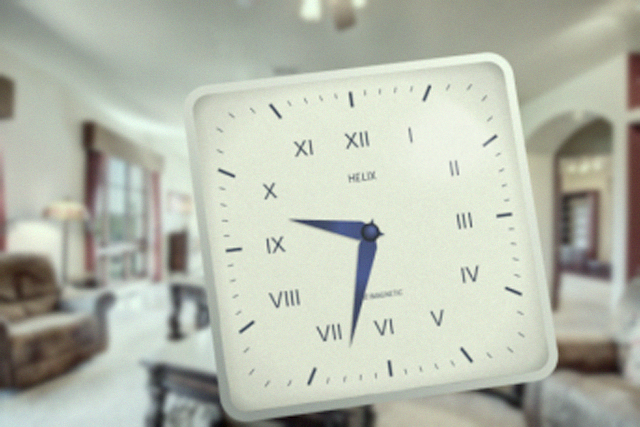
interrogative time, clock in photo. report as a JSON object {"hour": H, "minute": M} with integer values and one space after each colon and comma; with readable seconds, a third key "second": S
{"hour": 9, "minute": 33}
